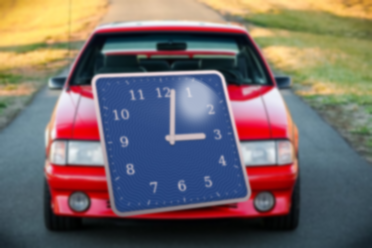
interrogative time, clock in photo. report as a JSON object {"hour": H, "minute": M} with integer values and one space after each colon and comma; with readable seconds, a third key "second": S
{"hour": 3, "minute": 2}
